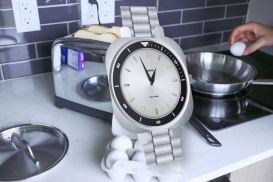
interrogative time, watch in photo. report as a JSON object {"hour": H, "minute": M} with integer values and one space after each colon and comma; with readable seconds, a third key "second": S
{"hour": 12, "minute": 57}
